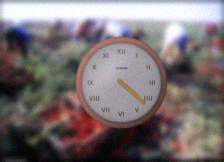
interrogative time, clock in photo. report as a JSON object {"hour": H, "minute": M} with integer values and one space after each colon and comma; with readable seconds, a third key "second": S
{"hour": 4, "minute": 22}
